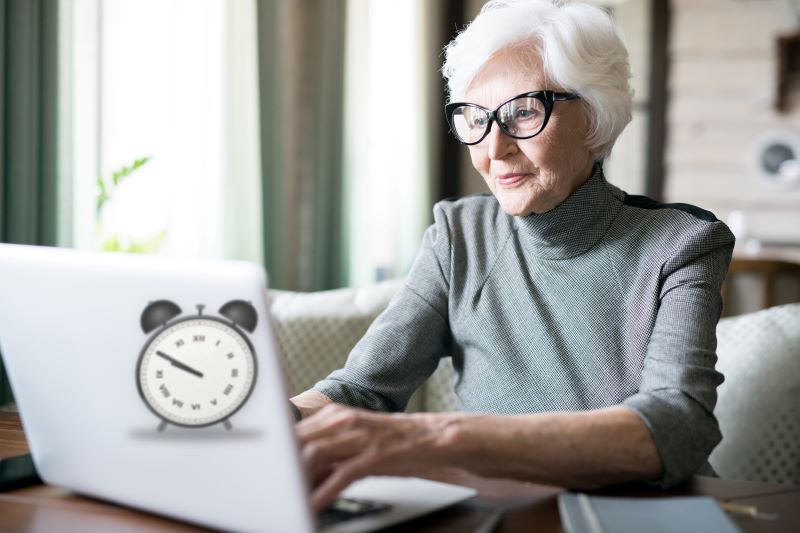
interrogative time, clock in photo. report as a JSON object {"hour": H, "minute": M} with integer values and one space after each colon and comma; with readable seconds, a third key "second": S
{"hour": 9, "minute": 50}
